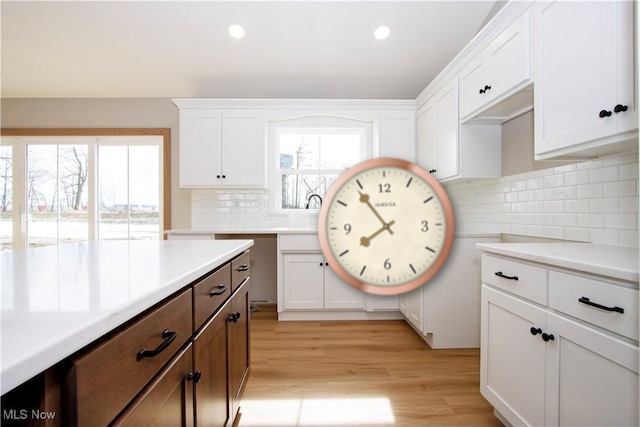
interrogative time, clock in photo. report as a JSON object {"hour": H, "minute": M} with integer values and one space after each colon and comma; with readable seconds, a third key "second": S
{"hour": 7, "minute": 54}
